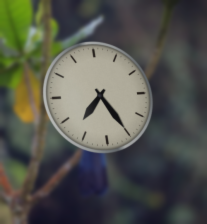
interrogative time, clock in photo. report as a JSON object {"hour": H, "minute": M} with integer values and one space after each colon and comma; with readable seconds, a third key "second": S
{"hour": 7, "minute": 25}
